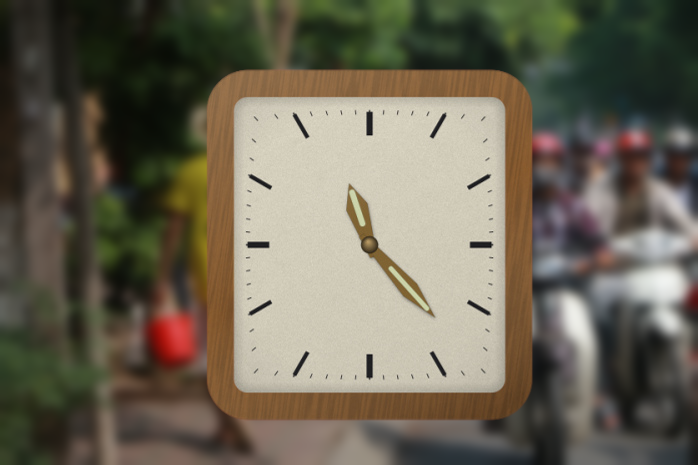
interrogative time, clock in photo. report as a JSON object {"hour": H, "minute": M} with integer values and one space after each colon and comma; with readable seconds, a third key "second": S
{"hour": 11, "minute": 23}
